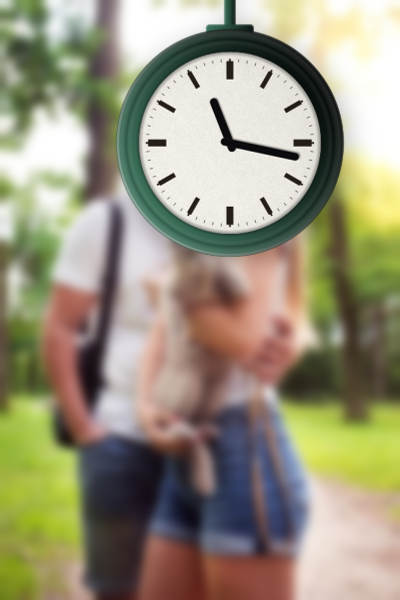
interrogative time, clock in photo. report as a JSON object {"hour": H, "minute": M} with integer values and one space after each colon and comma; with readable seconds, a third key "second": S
{"hour": 11, "minute": 17}
